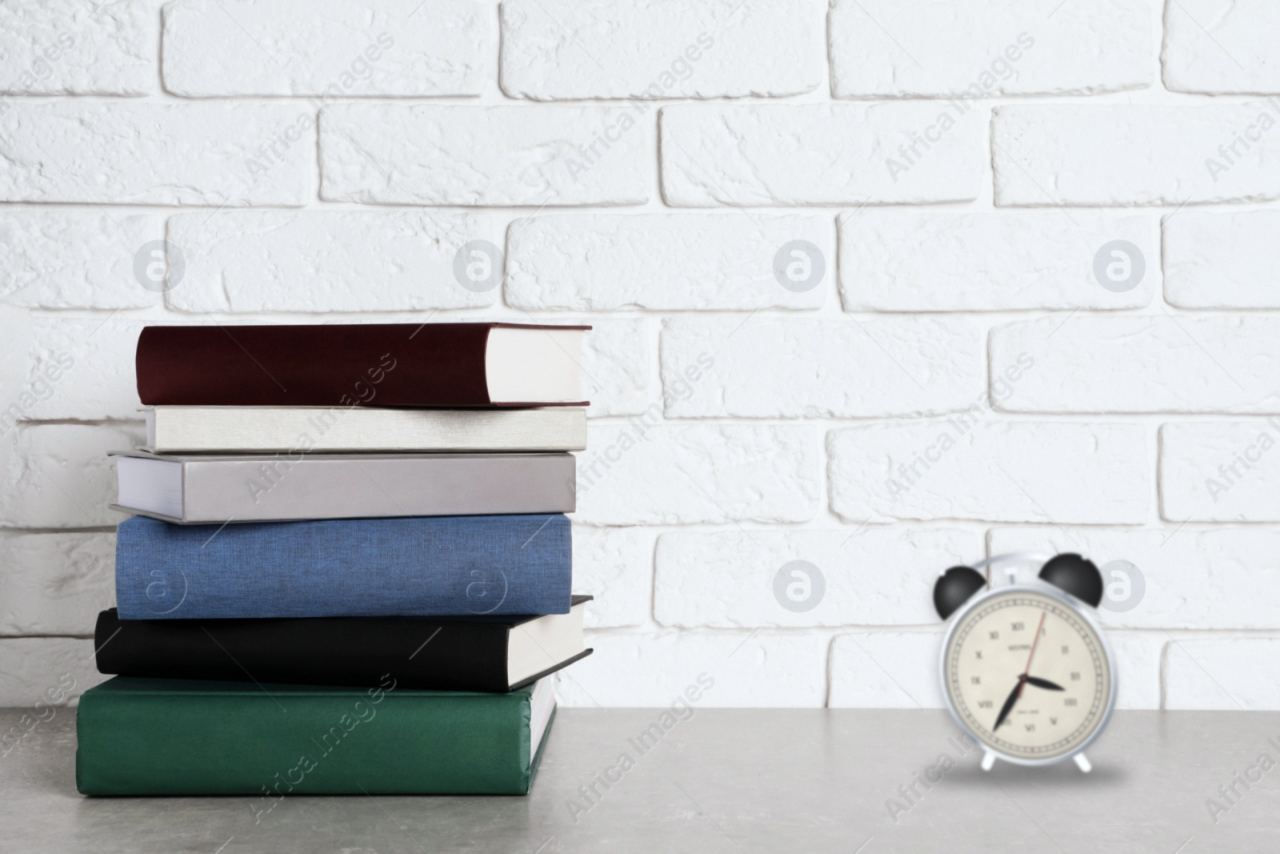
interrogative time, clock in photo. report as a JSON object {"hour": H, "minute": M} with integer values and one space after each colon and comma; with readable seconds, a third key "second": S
{"hour": 3, "minute": 36, "second": 4}
